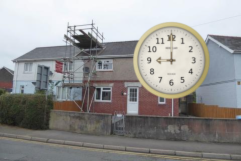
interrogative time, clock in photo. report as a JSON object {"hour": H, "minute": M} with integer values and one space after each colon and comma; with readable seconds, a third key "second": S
{"hour": 9, "minute": 0}
